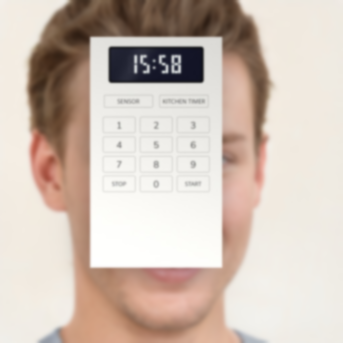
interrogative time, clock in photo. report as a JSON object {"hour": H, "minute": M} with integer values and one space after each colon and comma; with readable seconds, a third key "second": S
{"hour": 15, "minute": 58}
